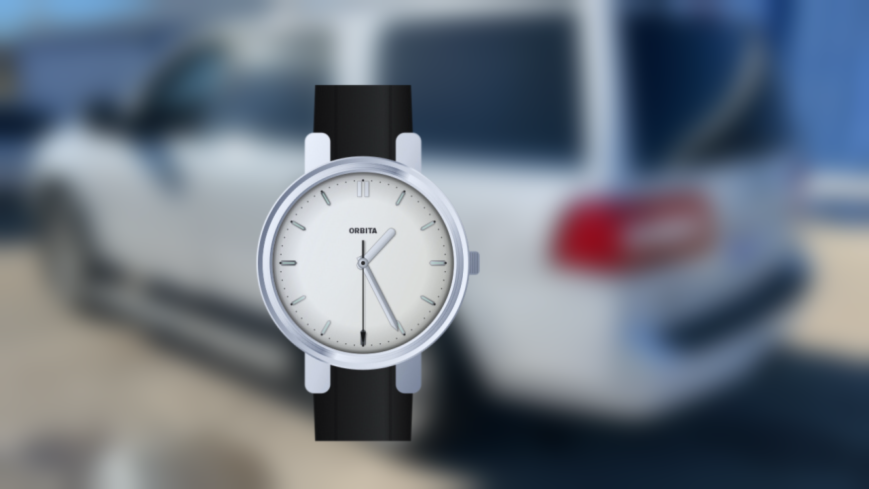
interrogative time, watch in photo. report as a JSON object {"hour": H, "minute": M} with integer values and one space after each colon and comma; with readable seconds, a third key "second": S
{"hour": 1, "minute": 25, "second": 30}
